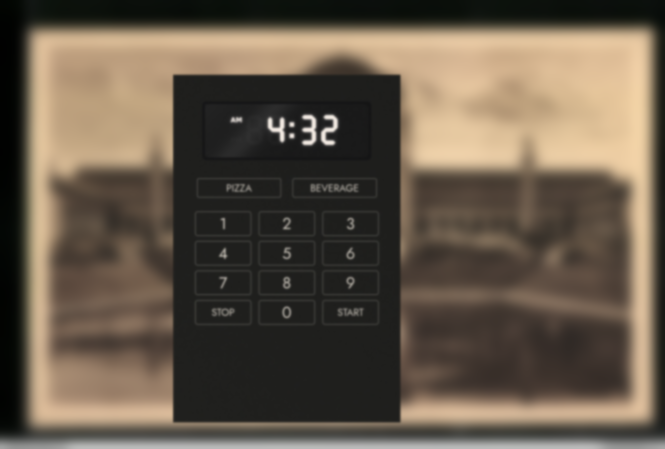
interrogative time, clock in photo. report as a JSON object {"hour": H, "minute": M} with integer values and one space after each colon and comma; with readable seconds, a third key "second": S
{"hour": 4, "minute": 32}
